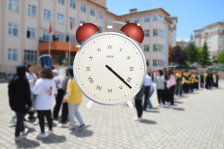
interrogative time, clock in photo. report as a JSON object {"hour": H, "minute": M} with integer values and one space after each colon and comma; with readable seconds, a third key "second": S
{"hour": 4, "minute": 22}
